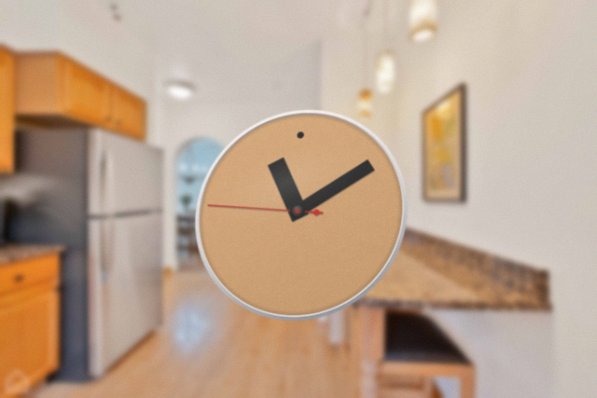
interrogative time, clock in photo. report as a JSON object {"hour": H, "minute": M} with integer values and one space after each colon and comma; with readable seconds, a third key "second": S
{"hour": 11, "minute": 9, "second": 46}
